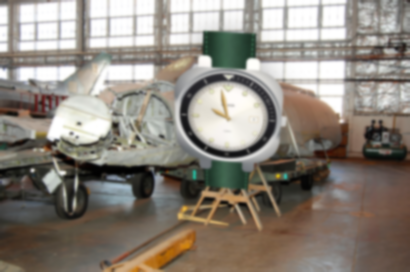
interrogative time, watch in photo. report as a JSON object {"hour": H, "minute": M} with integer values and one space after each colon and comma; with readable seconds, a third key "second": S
{"hour": 9, "minute": 58}
